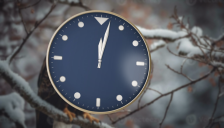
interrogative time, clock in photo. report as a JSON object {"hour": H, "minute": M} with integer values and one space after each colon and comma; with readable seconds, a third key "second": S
{"hour": 12, "minute": 2}
